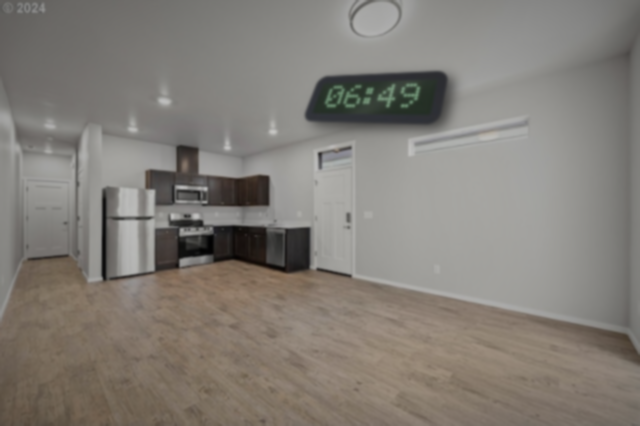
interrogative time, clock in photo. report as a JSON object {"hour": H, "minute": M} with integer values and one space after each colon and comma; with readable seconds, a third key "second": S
{"hour": 6, "minute": 49}
